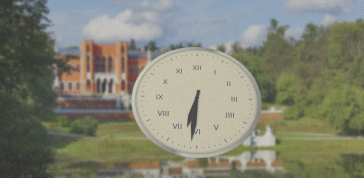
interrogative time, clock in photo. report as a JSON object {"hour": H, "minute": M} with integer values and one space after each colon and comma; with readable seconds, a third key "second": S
{"hour": 6, "minute": 31}
